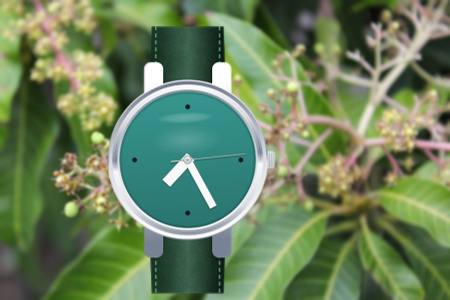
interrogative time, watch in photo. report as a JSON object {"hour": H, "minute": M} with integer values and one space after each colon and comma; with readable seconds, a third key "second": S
{"hour": 7, "minute": 25, "second": 14}
